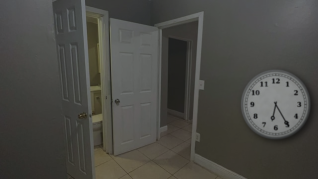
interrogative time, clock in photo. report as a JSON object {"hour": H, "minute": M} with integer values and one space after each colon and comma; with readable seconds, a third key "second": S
{"hour": 6, "minute": 25}
